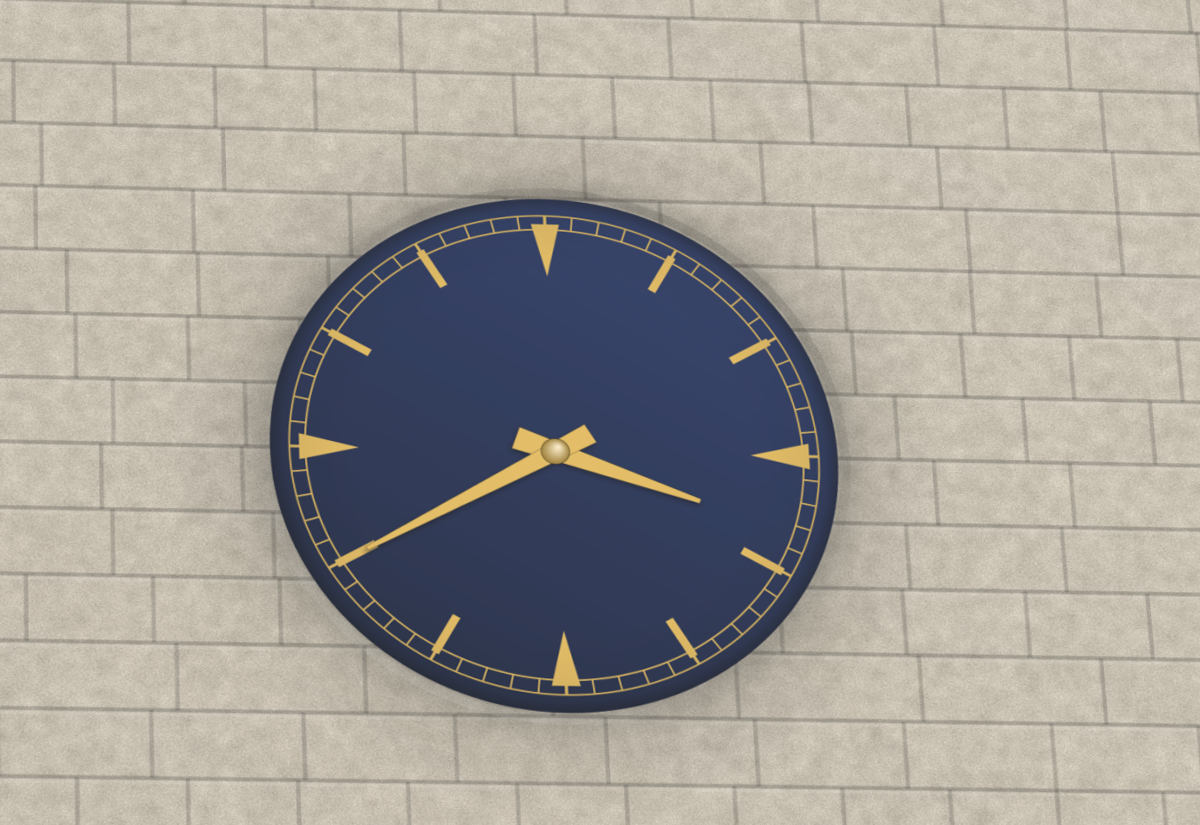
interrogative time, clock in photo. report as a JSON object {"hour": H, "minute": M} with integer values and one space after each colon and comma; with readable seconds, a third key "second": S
{"hour": 3, "minute": 40}
